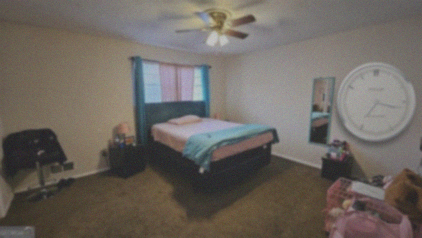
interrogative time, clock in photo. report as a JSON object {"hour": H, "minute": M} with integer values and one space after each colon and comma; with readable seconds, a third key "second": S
{"hour": 7, "minute": 17}
